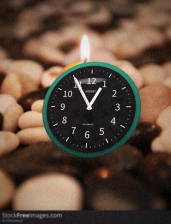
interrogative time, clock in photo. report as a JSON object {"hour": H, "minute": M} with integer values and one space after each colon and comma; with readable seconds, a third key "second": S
{"hour": 12, "minute": 55}
